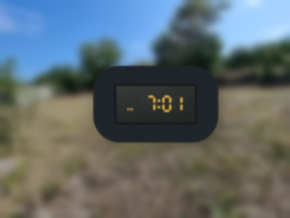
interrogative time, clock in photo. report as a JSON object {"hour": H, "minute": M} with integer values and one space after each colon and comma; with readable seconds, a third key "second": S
{"hour": 7, "minute": 1}
